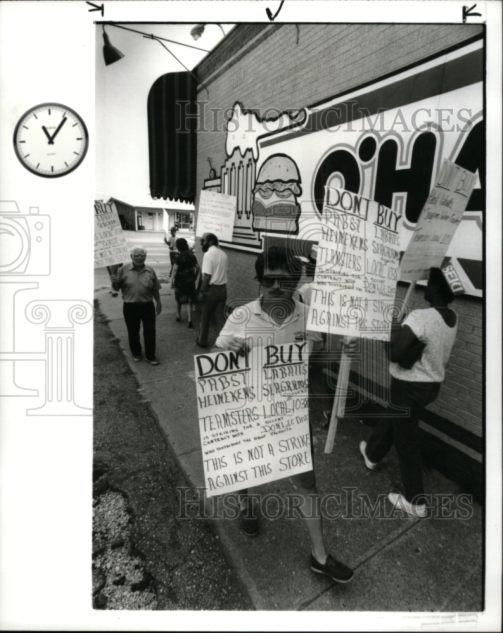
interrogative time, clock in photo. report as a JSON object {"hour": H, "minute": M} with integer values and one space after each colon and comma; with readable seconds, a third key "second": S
{"hour": 11, "minute": 6}
